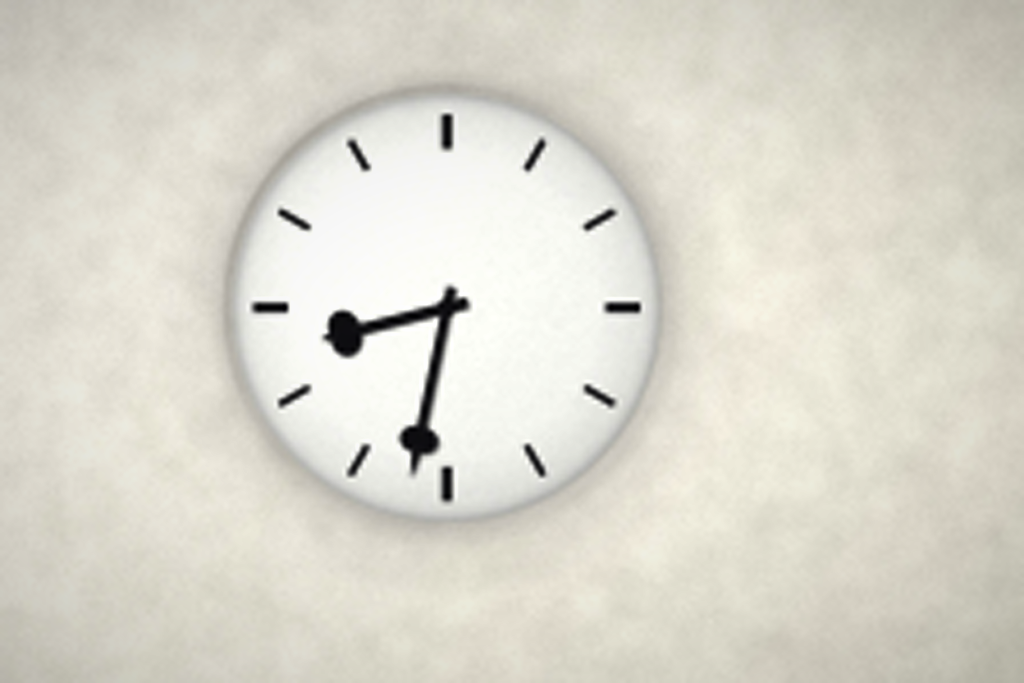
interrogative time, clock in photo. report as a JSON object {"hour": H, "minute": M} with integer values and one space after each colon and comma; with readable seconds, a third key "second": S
{"hour": 8, "minute": 32}
